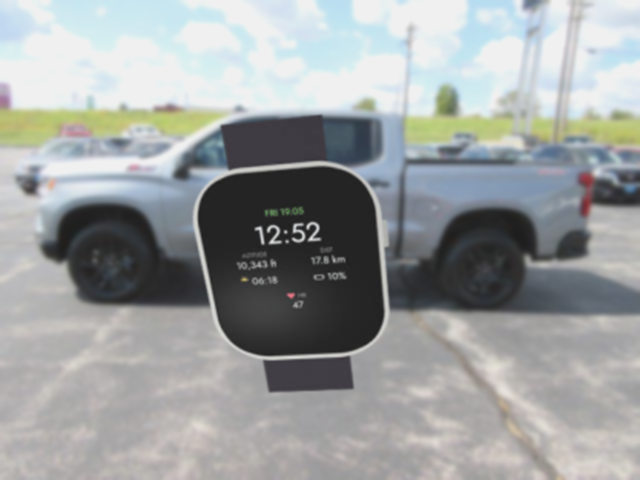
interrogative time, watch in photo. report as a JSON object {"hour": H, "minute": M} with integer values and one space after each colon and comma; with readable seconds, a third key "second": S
{"hour": 12, "minute": 52}
